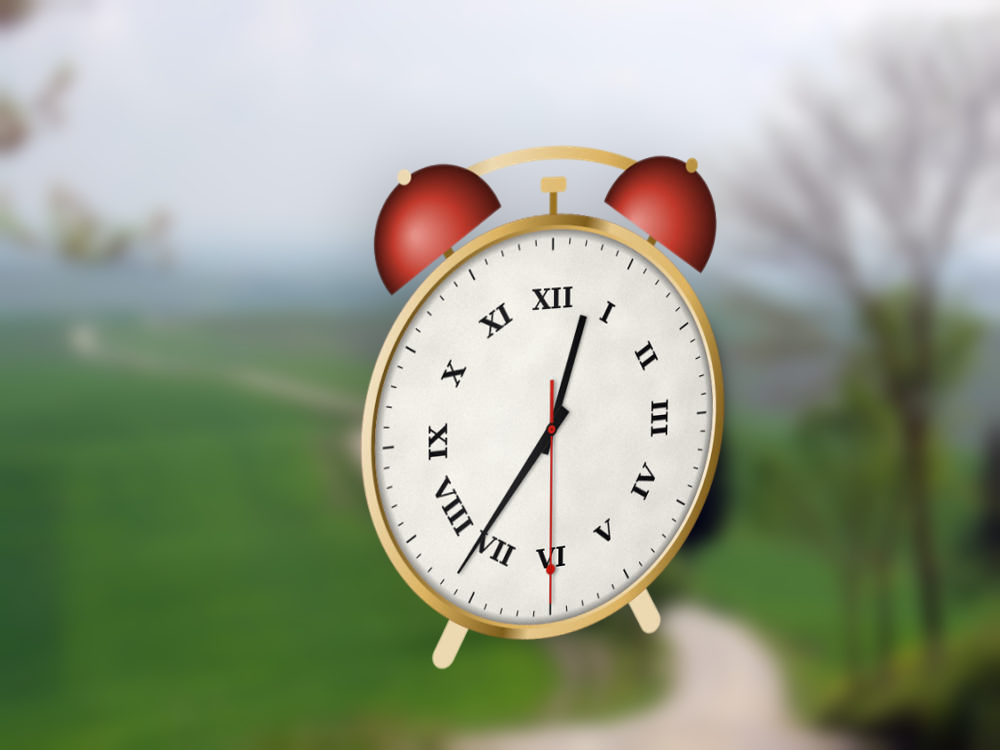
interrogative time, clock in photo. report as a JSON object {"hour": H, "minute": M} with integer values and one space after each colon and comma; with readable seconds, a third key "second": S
{"hour": 12, "minute": 36, "second": 30}
